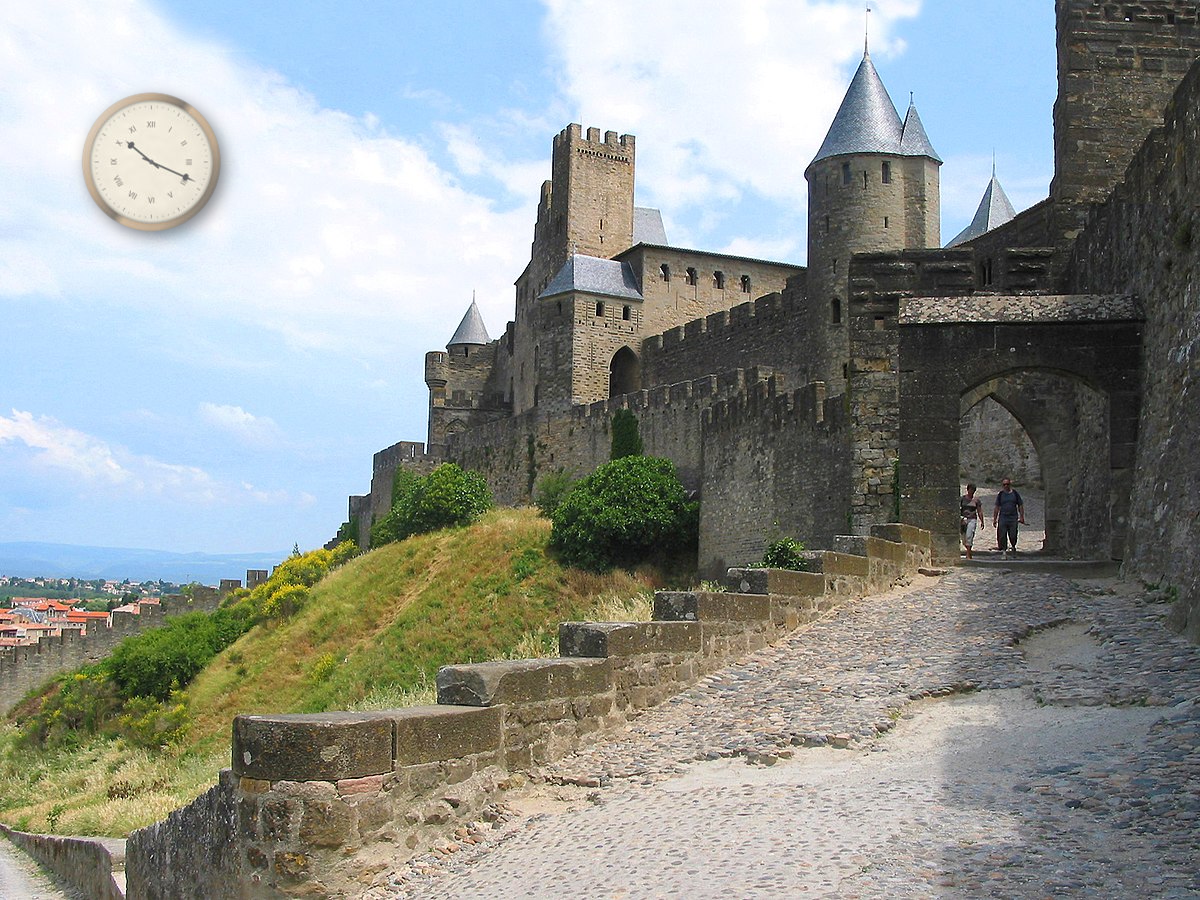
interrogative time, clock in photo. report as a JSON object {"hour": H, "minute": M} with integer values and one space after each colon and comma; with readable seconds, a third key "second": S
{"hour": 10, "minute": 19}
